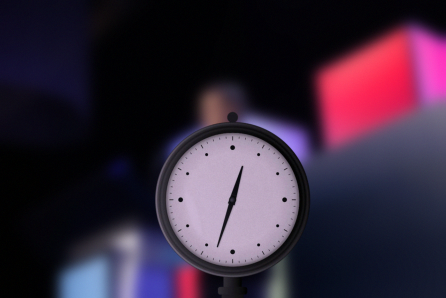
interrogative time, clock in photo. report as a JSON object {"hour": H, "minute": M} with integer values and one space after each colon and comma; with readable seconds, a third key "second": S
{"hour": 12, "minute": 33}
